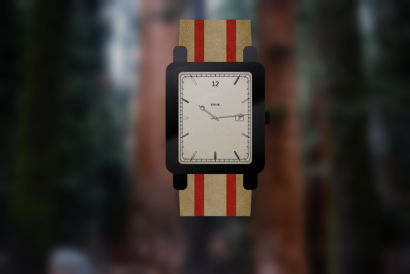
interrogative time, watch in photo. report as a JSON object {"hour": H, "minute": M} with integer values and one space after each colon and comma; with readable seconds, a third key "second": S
{"hour": 10, "minute": 14}
